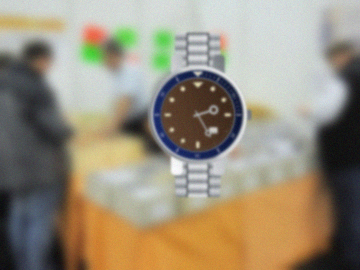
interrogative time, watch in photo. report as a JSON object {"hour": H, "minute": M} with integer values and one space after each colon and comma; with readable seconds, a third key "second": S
{"hour": 2, "minute": 25}
